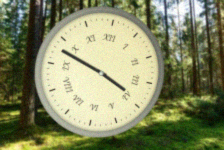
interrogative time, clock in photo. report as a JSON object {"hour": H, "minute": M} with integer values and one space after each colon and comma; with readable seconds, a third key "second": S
{"hour": 3, "minute": 48}
